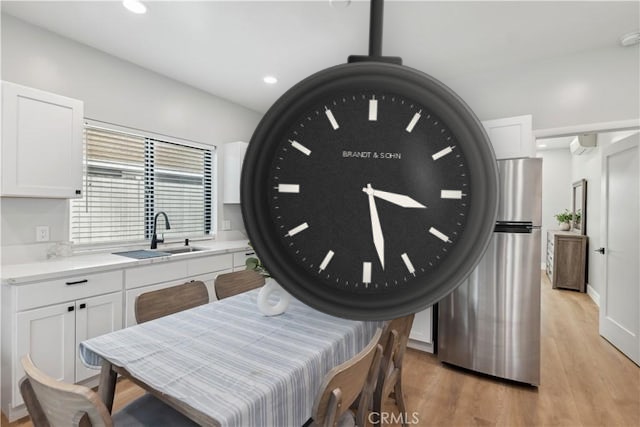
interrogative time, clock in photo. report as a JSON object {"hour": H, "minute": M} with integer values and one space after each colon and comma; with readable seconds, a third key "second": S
{"hour": 3, "minute": 28}
